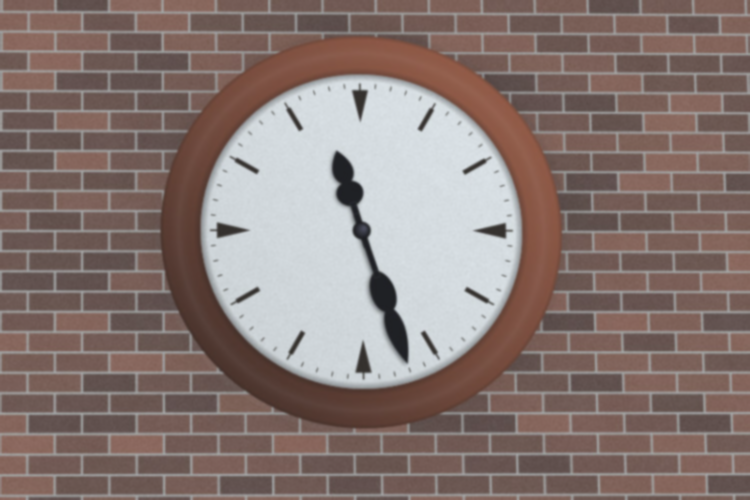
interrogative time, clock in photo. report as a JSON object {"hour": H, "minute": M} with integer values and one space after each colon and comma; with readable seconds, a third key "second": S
{"hour": 11, "minute": 27}
